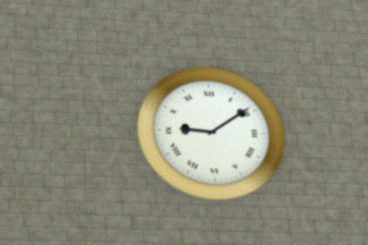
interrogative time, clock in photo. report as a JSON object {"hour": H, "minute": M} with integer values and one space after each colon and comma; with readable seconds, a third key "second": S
{"hour": 9, "minute": 9}
